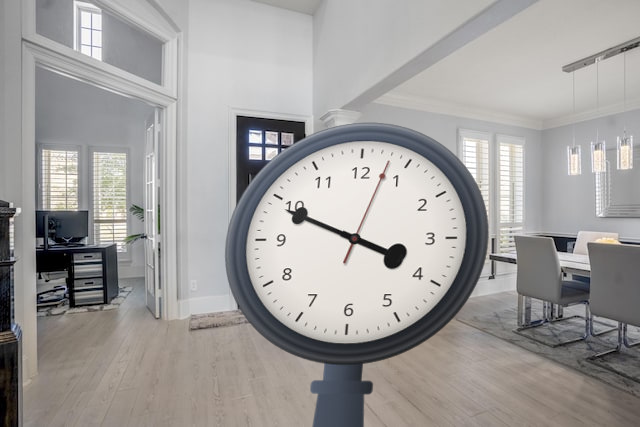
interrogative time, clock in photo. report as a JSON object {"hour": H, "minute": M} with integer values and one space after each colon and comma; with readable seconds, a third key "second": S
{"hour": 3, "minute": 49, "second": 3}
